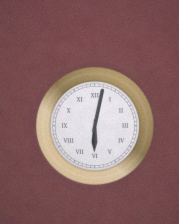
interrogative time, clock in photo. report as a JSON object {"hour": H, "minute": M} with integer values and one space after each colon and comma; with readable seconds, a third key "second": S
{"hour": 6, "minute": 2}
